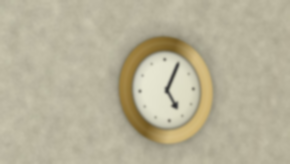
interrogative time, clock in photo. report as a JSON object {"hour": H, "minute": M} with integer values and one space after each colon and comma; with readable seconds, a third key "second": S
{"hour": 5, "minute": 5}
